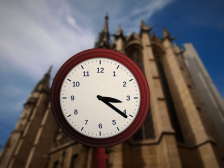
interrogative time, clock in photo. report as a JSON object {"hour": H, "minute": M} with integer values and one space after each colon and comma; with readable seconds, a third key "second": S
{"hour": 3, "minute": 21}
